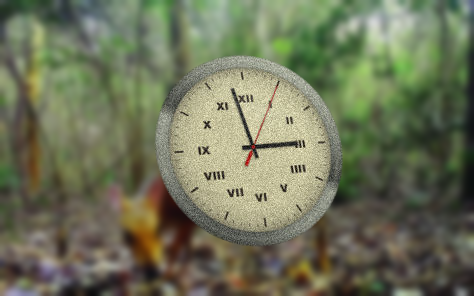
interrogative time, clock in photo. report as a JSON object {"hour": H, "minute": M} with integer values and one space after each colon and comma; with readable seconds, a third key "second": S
{"hour": 2, "minute": 58, "second": 5}
